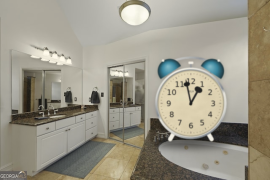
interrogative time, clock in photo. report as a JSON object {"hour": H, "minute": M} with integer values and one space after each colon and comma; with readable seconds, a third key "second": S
{"hour": 12, "minute": 58}
